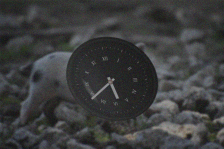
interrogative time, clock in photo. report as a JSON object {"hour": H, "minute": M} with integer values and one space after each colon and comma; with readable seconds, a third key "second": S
{"hour": 5, "minute": 39}
